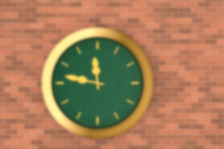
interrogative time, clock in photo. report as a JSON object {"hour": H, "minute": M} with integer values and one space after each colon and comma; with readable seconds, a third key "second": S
{"hour": 11, "minute": 47}
